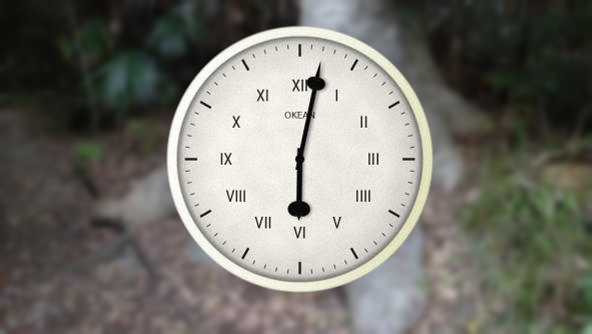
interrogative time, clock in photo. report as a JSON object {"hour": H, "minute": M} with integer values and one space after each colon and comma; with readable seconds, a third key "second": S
{"hour": 6, "minute": 2}
